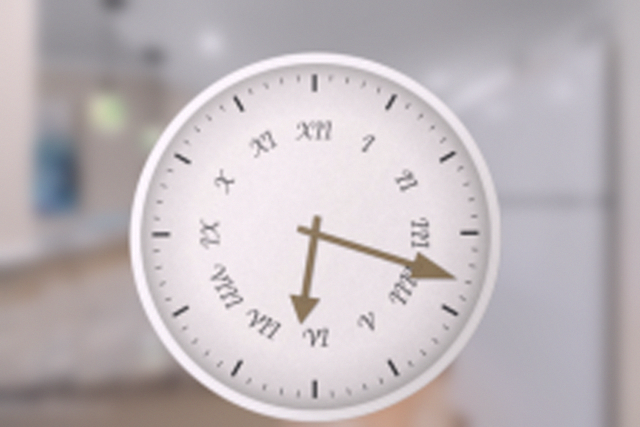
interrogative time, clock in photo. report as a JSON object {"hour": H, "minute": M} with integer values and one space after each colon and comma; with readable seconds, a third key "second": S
{"hour": 6, "minute": 18}
